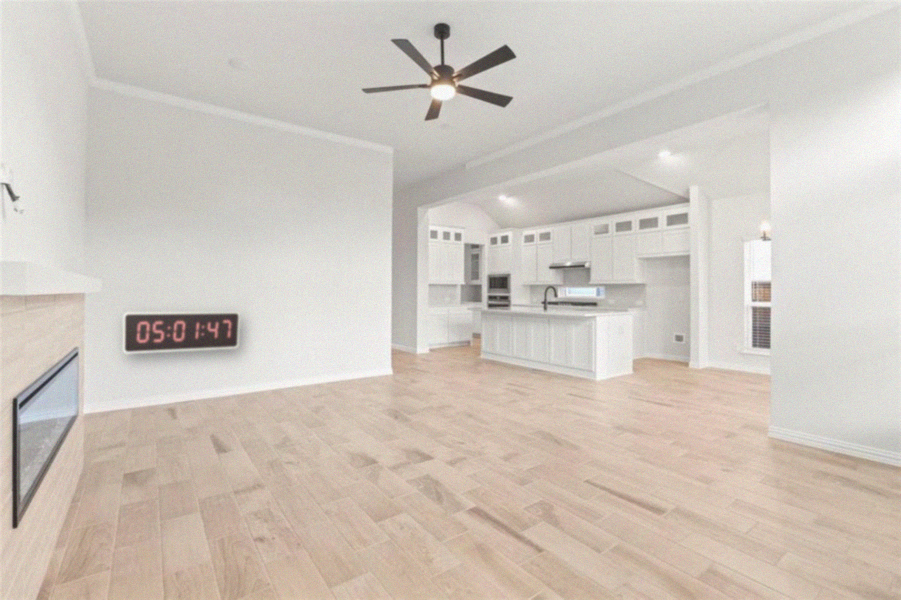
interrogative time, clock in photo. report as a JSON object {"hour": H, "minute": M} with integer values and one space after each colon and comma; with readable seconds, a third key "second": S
{"hour": 5, "minute": 1, "second": 47}
